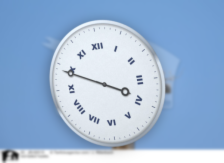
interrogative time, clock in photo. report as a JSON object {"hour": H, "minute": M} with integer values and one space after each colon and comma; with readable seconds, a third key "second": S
{"hour": 3, "minute": 49}
